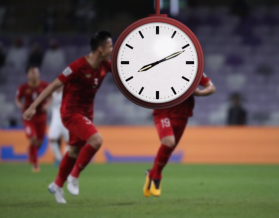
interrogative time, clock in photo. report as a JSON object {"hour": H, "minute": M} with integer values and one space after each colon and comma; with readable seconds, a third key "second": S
{"hour": 8, "minute": 11}
